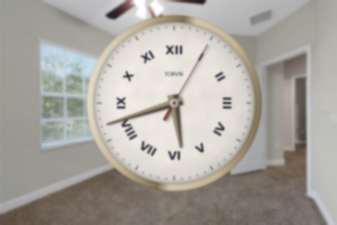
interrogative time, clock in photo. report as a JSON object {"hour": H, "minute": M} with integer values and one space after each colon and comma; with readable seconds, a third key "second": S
{"hour": 5, "minute": 42, "second": 5}
